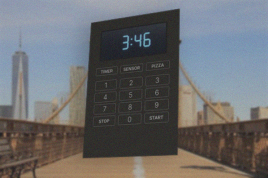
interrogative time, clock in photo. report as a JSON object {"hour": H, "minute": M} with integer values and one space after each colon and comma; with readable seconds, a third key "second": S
{"hour": 3, "minute": 46}
